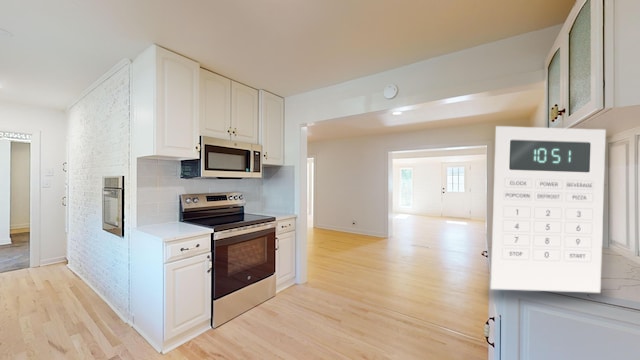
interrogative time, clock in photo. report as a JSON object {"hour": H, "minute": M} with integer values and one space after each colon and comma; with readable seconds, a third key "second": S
{"hour": 10, "minute": 51}
